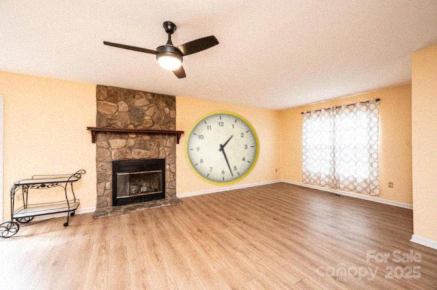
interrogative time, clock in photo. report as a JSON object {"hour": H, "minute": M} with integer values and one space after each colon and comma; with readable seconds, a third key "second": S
{"hour": 1, "minute": 27}
